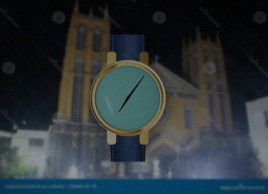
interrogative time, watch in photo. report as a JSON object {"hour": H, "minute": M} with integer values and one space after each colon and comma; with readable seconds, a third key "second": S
{"hour": 7, "minute": 6}
